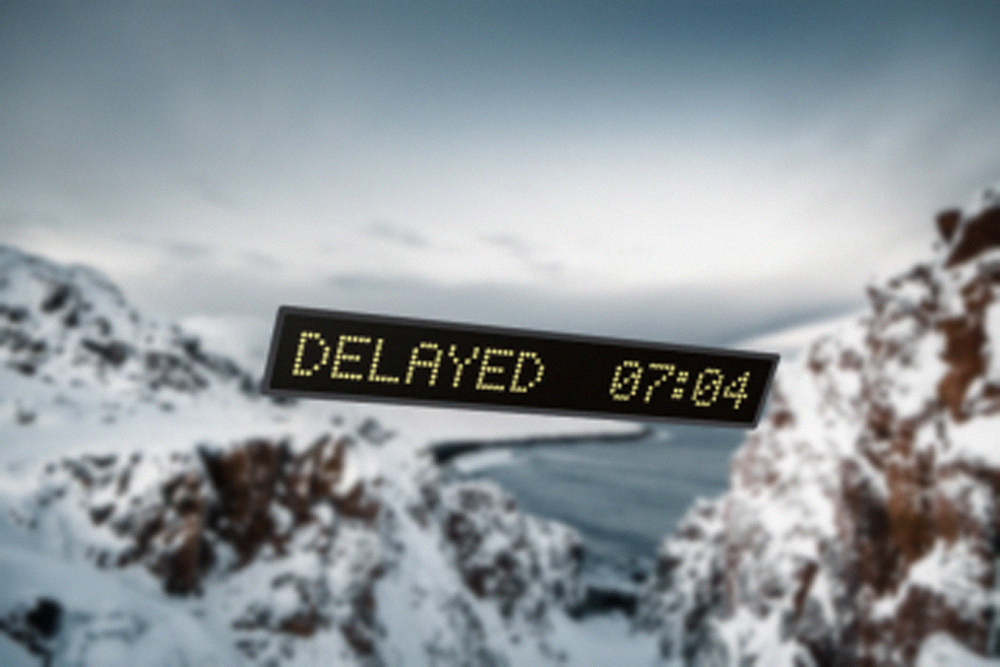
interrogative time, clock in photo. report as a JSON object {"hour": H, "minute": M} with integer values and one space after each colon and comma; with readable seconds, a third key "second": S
{"hour": 7, "minute": 4}
